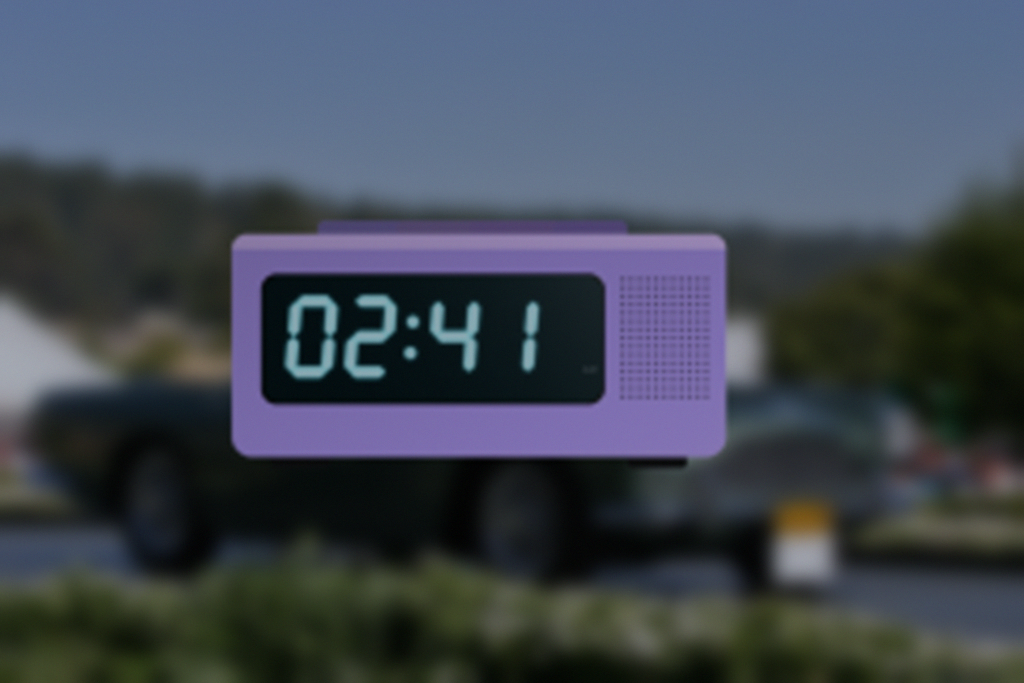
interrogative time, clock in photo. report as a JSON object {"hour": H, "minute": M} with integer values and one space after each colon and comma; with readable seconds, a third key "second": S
{"hour": 2, "minute": 41}
